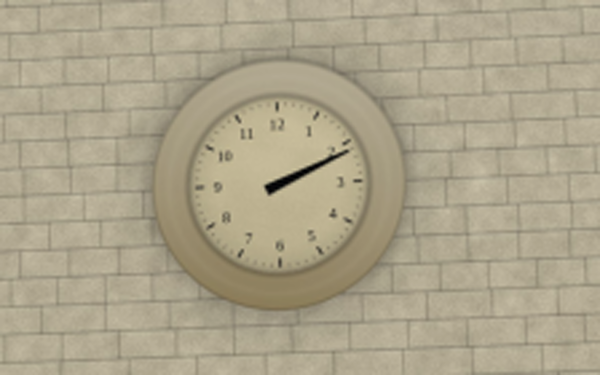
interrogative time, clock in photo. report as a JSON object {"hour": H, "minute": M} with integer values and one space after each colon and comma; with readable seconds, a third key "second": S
{"hour": 2, "minute": 11}
